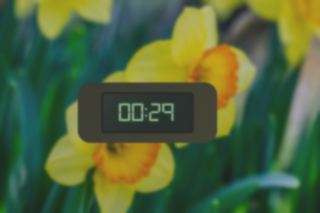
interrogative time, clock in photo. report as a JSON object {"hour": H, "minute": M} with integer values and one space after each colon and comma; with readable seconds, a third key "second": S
{"hour": 0, "minute": 29}
